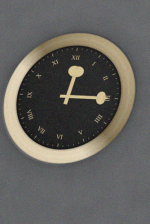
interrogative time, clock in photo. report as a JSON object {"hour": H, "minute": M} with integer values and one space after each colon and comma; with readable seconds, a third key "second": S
{"hour": 12, "minute": 15}
